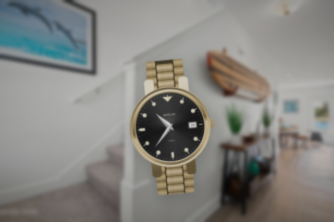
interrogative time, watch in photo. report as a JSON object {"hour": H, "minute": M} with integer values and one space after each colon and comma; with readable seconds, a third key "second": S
{"hour": 10, "minute": 37}
